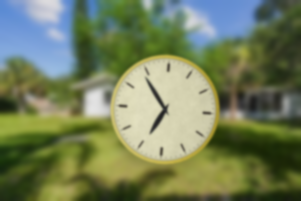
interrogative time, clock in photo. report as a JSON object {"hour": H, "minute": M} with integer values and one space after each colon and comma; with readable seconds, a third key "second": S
{"hour": 6, "minute": 54}
